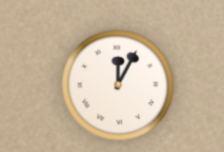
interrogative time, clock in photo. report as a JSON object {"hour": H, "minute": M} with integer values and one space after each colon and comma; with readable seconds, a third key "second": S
{"hour": 12, "minute": 5}
